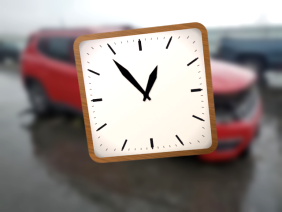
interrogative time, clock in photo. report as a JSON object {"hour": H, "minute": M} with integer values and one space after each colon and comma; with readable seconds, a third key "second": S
{"hour": 12, "minute": 54}
